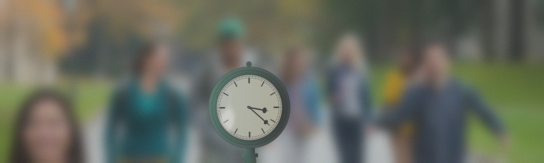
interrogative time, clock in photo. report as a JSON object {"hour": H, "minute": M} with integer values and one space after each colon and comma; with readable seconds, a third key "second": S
{"hour": 3, "minute": 22}
